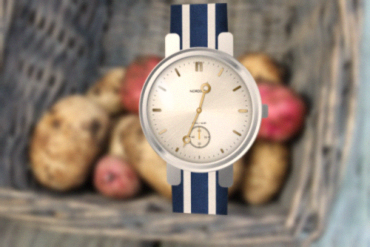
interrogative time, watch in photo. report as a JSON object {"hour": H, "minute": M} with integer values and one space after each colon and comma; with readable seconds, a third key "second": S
{"hour": 12, "minute": 34}
